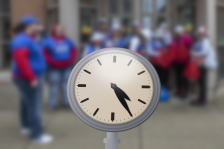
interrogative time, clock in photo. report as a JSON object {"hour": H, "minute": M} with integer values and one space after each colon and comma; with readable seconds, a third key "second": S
{"hour": 4, "minute": 25}
